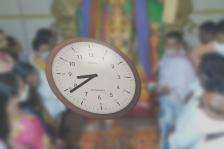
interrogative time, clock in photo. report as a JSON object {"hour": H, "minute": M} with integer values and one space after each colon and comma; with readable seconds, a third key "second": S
{"hour": 8, "minute": 39}
